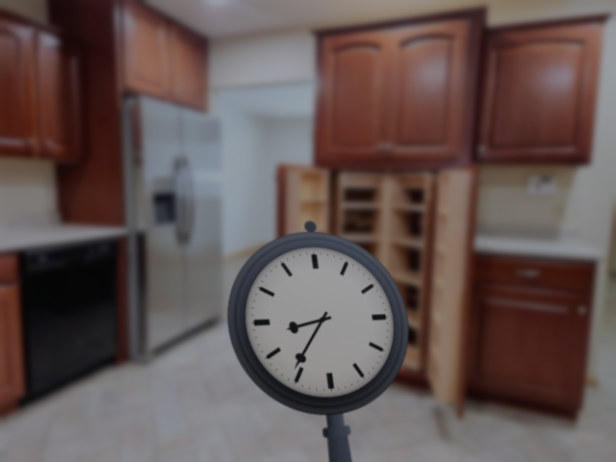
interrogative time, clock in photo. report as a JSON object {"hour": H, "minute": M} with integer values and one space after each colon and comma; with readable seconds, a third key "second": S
{"hour": 8, "minute": 36}
